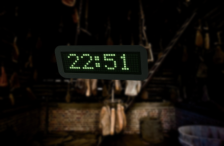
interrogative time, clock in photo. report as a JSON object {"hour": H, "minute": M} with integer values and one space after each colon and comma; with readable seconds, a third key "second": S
{"hour": 22, "minute": 51}
